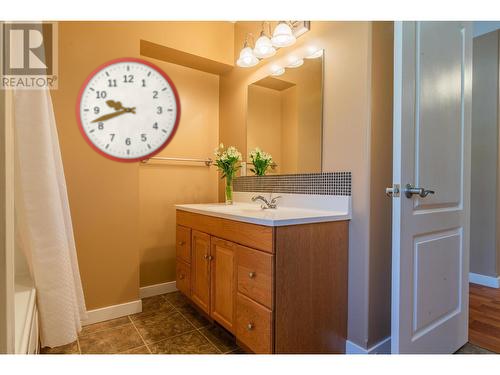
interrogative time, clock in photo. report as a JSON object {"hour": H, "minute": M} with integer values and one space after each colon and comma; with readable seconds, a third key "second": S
{"hour": 9, "minute": 42}
